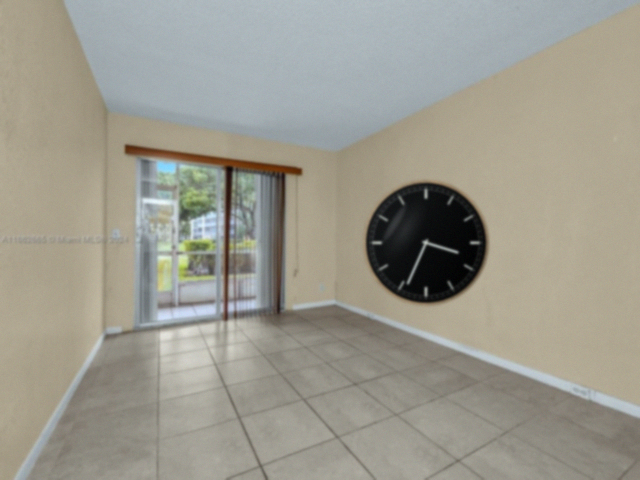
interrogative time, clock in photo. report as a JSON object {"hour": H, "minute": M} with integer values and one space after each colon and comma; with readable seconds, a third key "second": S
{"hour": 3, "minute": 34}
